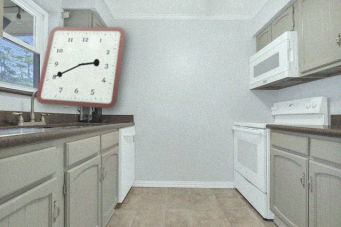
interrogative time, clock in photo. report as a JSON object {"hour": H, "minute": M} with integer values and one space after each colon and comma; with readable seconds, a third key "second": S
{"hour": 2, "minute": 40}
